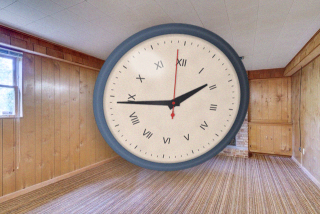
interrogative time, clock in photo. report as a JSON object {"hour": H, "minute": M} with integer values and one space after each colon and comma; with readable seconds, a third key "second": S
{"hour": 1, "minute": 43, "second": 59}
